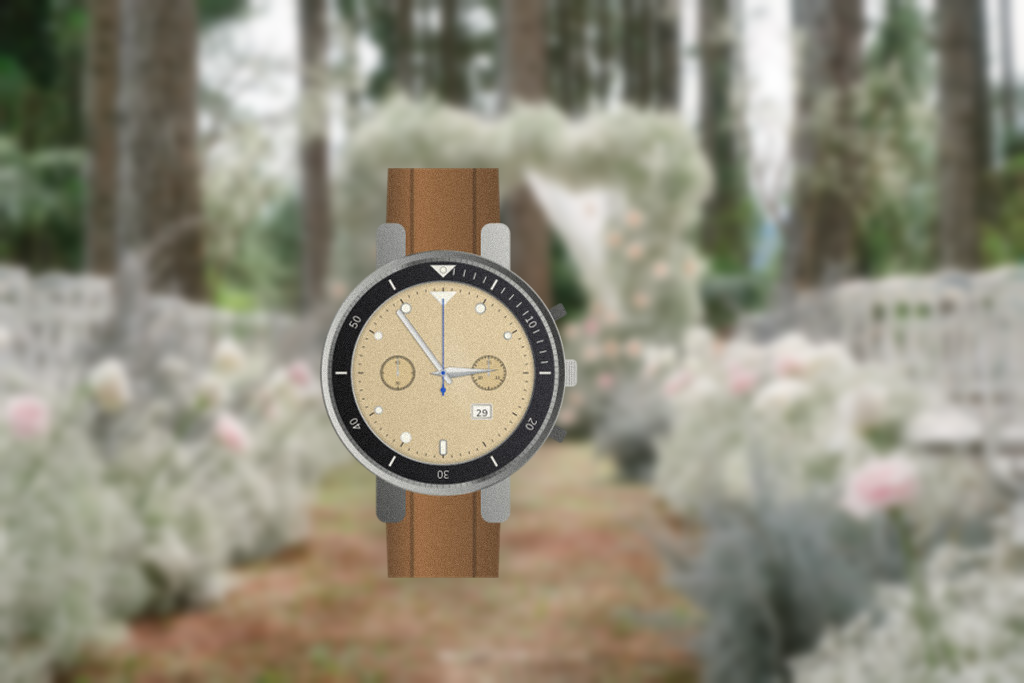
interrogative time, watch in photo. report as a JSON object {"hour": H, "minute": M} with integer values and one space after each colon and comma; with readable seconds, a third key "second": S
{"hour": 2, "minute": 54}
